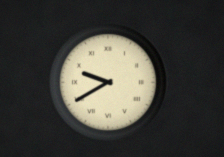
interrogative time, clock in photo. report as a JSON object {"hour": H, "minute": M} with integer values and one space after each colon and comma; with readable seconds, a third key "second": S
{"hour": 9, "minute": 40}
